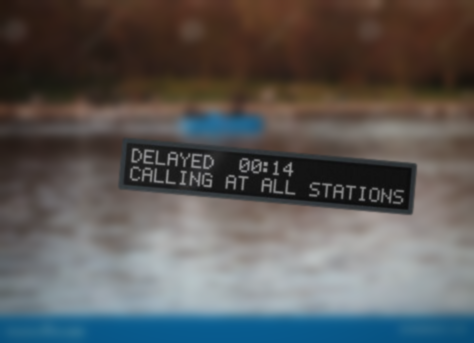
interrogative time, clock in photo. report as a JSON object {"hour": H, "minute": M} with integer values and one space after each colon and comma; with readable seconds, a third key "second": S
{"hour": 0, "minute": 14}
